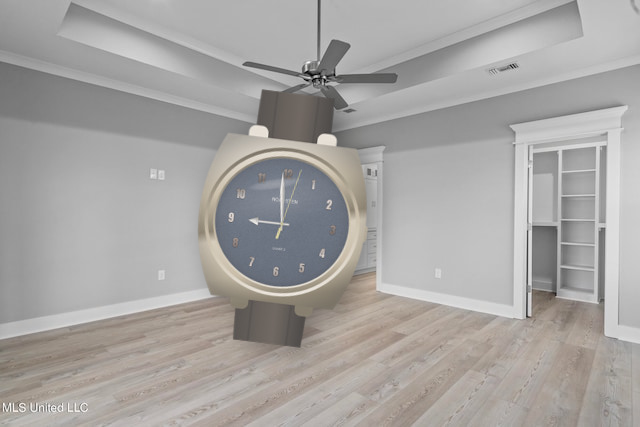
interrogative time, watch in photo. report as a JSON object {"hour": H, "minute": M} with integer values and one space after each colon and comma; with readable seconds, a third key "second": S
{"hour": 8, "minute": 59, "second": 2}
